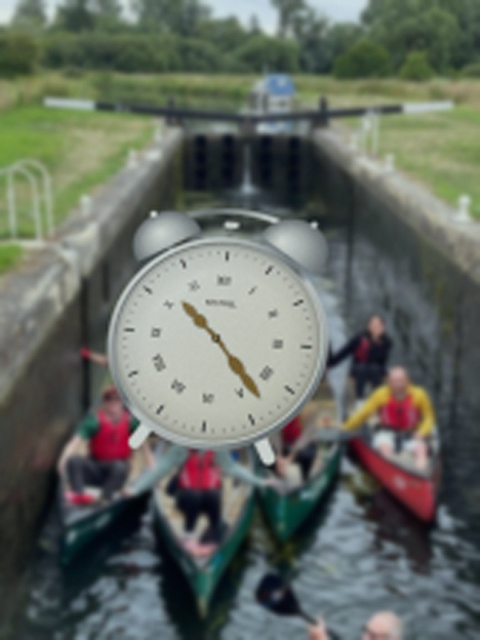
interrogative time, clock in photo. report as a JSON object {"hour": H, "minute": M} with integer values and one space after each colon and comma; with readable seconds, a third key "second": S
{"hour": 10, "minute": 23}
